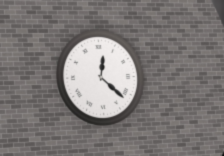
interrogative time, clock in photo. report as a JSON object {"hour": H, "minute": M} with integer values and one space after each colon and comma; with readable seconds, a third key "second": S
{"hour": 12, "minute": 22}
